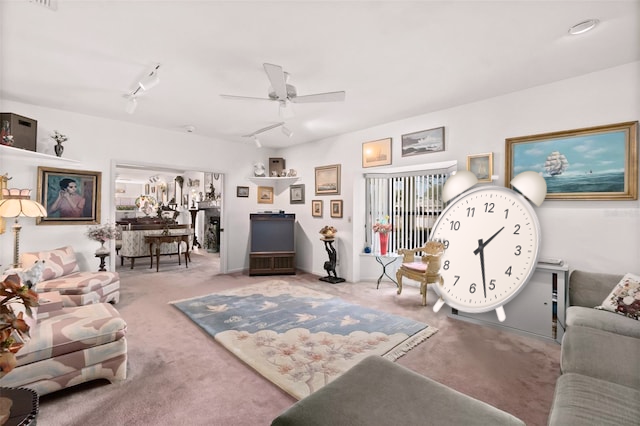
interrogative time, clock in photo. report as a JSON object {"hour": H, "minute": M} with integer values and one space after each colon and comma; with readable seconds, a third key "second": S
{"hour": 1, "minute": 27}
